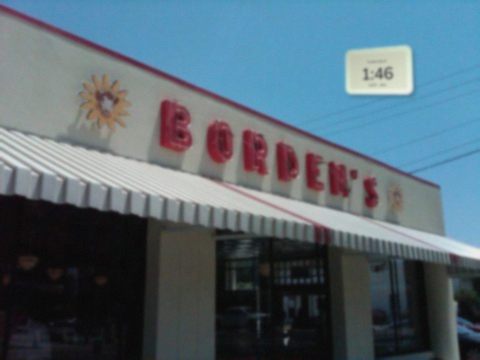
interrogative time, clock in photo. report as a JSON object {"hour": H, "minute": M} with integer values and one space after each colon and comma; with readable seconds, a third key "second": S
{"hour": 1, "minute": 46}
